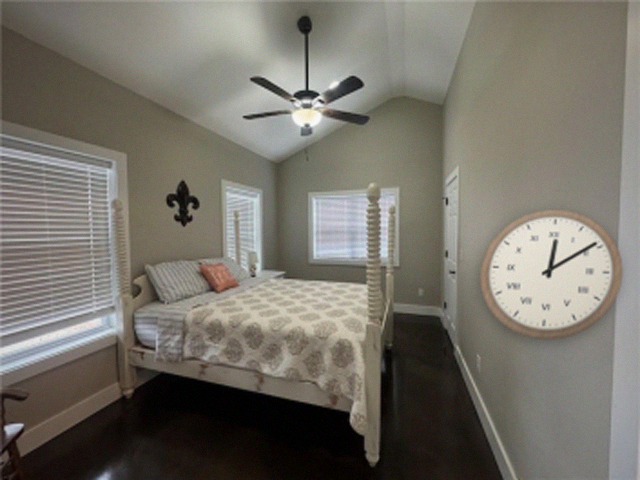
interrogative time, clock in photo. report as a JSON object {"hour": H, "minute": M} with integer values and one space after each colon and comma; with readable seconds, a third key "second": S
{"hour": 12, "minute": 9}
